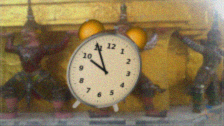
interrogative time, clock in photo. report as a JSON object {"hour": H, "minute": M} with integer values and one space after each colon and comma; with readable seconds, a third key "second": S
{"hour": 9, "minute": 55}
